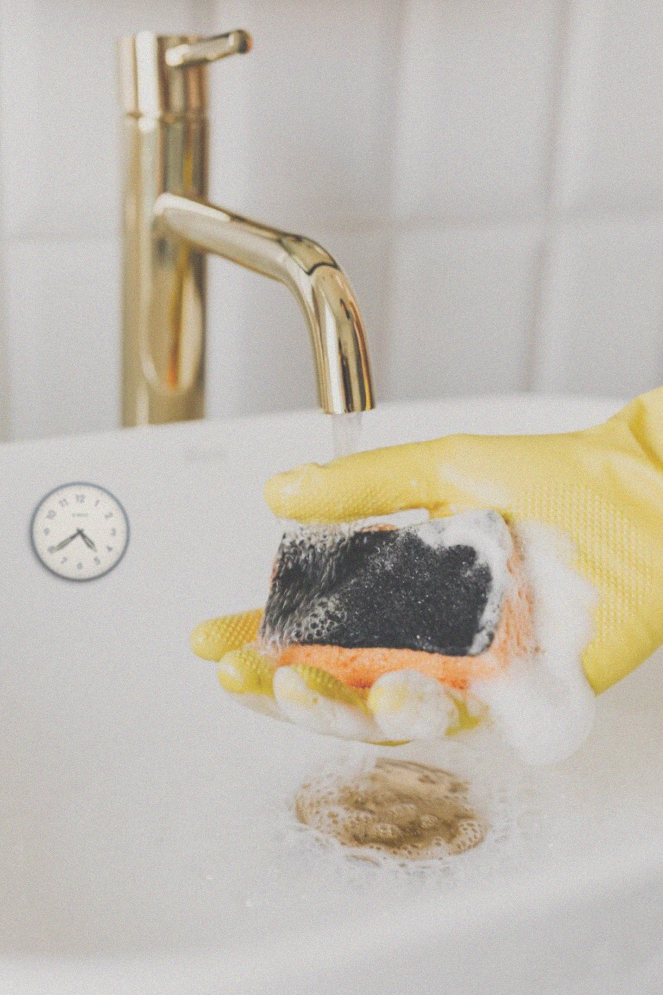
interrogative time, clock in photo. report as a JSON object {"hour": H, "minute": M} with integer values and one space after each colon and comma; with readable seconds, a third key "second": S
{"hour": 4, "minute": 39}
